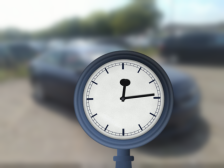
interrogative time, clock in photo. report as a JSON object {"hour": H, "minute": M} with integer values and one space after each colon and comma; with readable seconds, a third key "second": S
{"hour": 12, "minute": 14}
